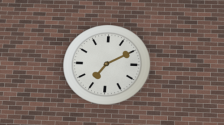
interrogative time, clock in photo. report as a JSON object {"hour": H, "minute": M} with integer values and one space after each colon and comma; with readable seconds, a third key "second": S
{"hour": 7, "minute": 10}
